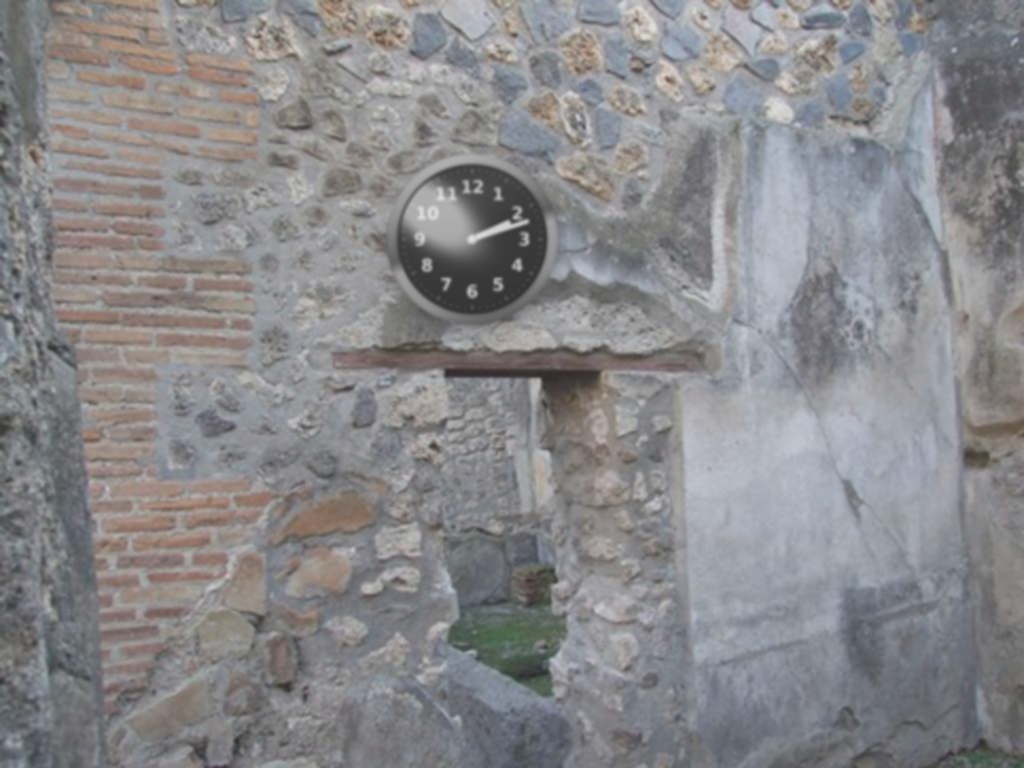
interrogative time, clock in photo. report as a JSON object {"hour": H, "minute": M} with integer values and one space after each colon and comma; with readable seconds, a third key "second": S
{"hour": 2, "minute": 12}
